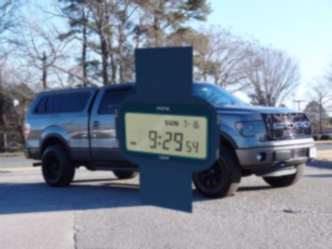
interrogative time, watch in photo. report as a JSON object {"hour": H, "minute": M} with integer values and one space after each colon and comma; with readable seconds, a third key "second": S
{"hour": 9, "minute": 29, "second": 54}
